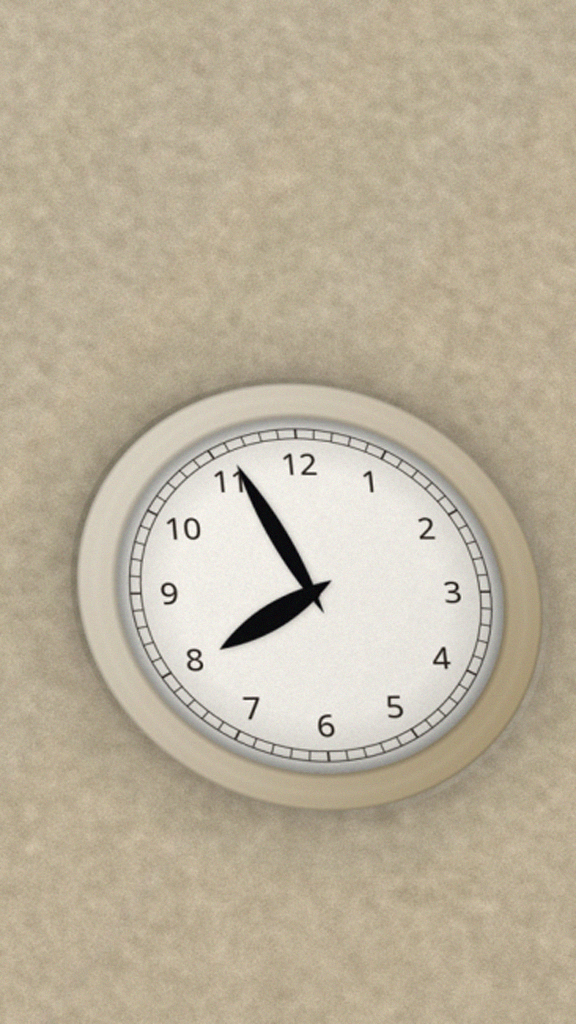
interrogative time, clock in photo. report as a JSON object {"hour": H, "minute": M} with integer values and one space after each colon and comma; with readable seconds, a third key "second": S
{"hour": 7, "minute": 56}
